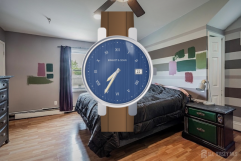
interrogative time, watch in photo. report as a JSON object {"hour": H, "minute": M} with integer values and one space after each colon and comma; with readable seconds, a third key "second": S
{"hour": 7, "minute": 35}
